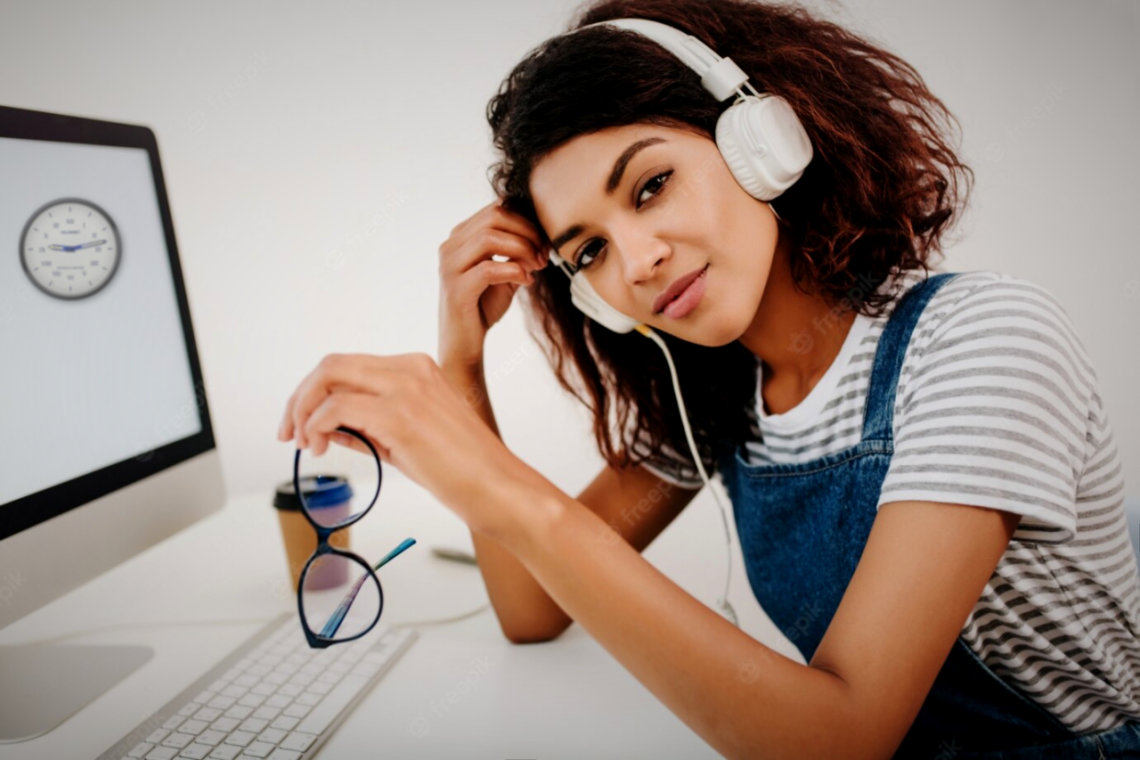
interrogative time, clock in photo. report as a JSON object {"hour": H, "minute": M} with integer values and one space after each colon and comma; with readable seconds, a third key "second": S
{"hour": 9, "minute": 13}
